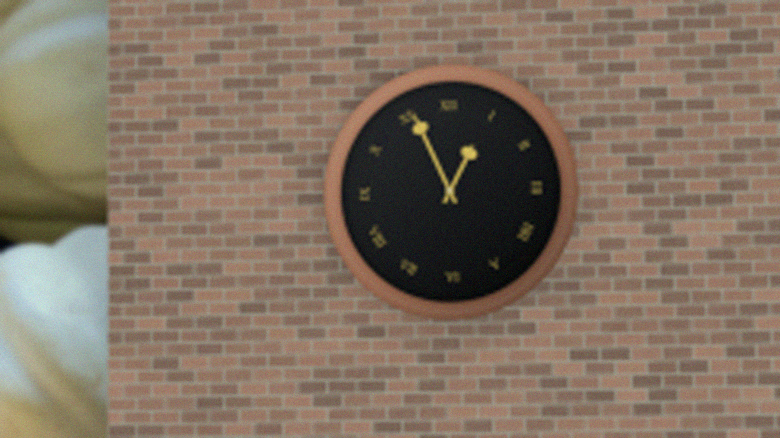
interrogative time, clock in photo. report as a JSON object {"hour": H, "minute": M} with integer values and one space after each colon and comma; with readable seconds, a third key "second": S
{"hour": 12, "minute": 56}
